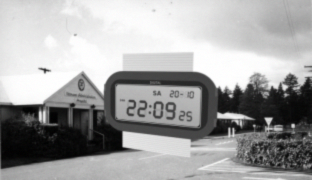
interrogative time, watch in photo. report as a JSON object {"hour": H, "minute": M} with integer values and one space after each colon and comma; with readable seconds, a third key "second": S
{"hour": 22, "minute": 9, "second": 25}
